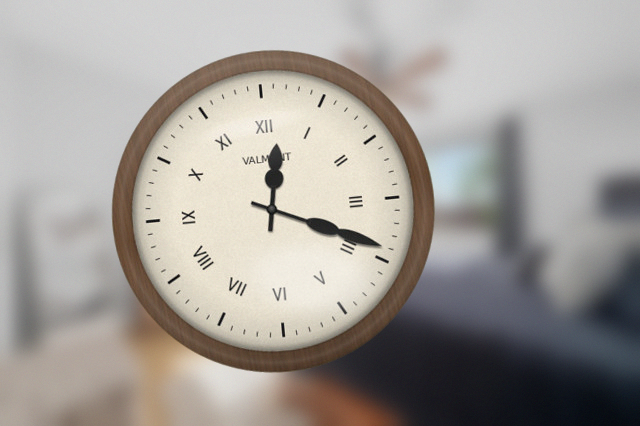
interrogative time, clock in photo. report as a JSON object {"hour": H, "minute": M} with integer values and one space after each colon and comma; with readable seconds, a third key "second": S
{"hour": 12, "minute": 19}
